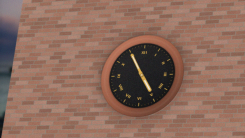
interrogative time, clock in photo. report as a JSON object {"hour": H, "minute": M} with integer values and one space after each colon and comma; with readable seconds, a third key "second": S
{"hour": 4, "minute": 55}
